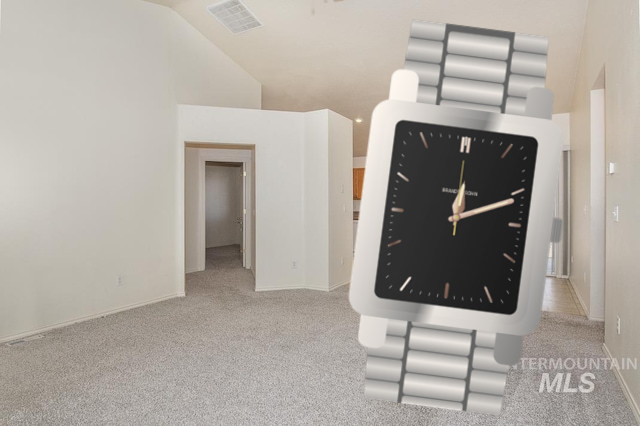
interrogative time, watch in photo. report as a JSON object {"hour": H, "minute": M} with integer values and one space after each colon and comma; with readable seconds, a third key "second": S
{"hour": 12, "minute": 11, "second": 0}
